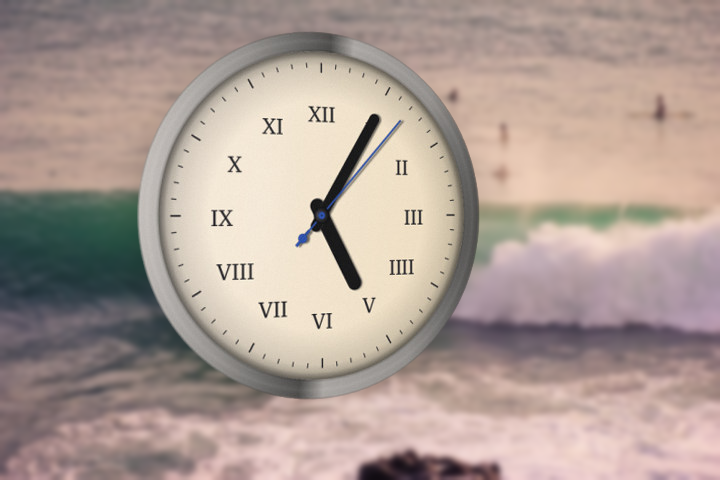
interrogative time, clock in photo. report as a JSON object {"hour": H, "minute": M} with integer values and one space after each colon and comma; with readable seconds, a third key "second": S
{"hour": 5, "minute": 5, "second": 7}
